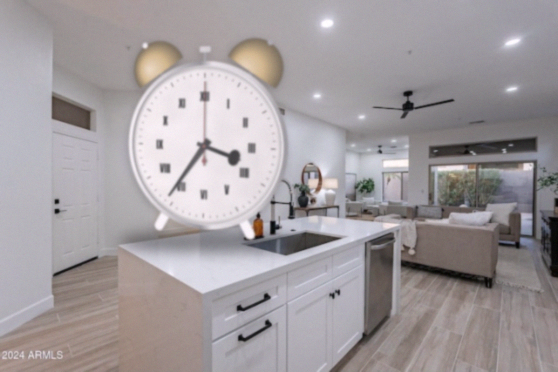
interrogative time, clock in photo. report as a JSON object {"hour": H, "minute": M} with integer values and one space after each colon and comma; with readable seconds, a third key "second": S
{"hour": 3, "minute": 36, "second": 0}
